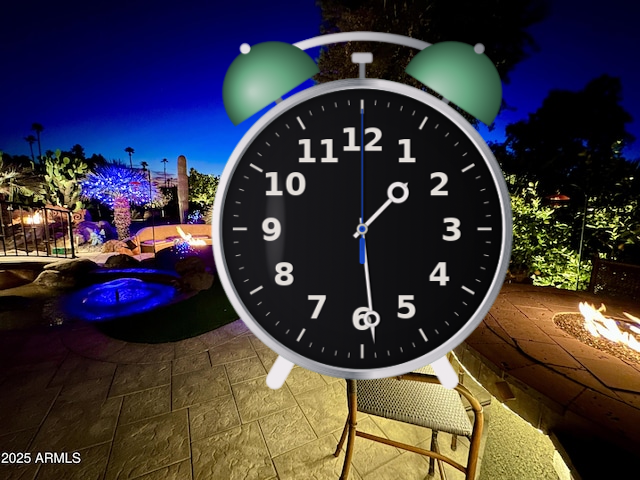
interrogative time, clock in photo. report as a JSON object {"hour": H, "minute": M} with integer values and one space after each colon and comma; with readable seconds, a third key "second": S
{"hour": 1, "minute": 29, "second": 0}
